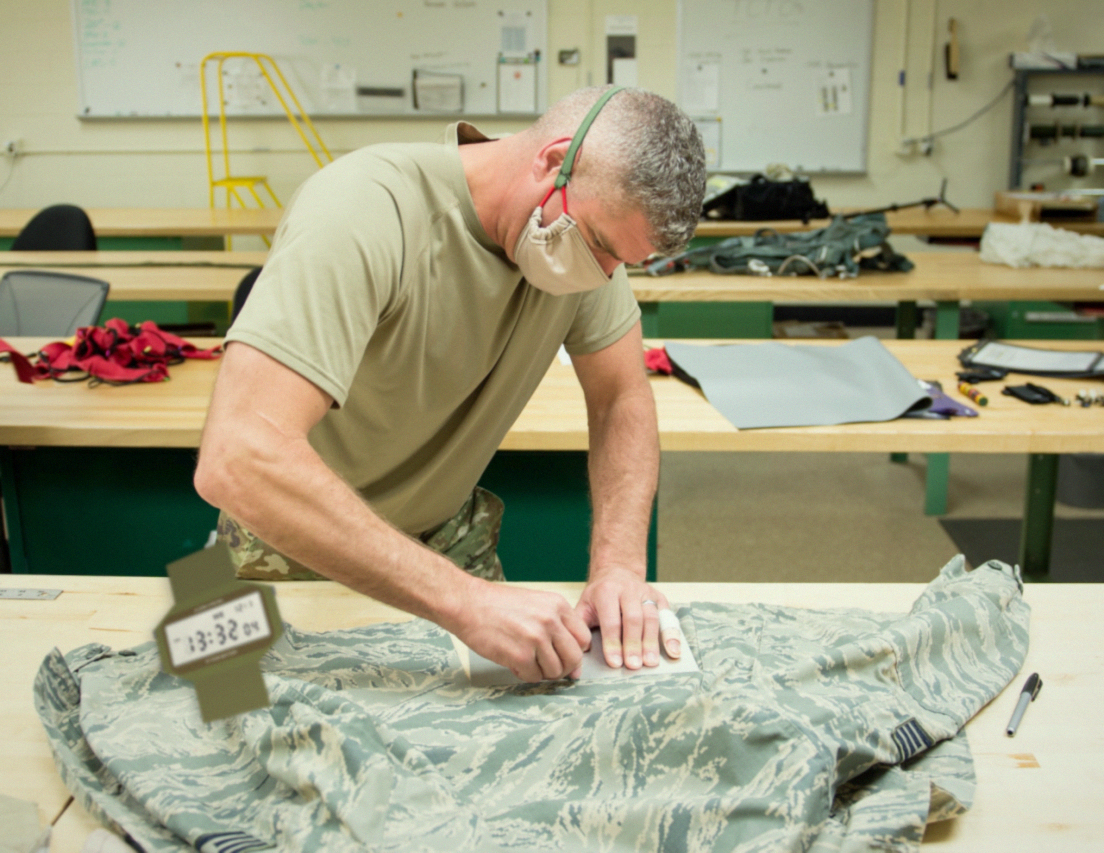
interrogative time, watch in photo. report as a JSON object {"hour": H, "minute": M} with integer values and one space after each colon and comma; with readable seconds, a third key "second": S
{"hour": 13, "minute": 32}
